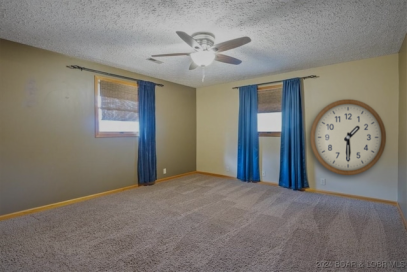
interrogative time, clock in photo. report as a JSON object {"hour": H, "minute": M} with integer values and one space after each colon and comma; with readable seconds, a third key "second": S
{"hour": 1, "minute": 30}
